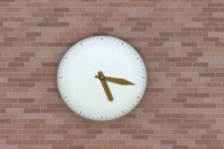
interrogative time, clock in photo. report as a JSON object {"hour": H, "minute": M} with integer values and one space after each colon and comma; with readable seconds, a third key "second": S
{"hour": 5, "minute": 17}
